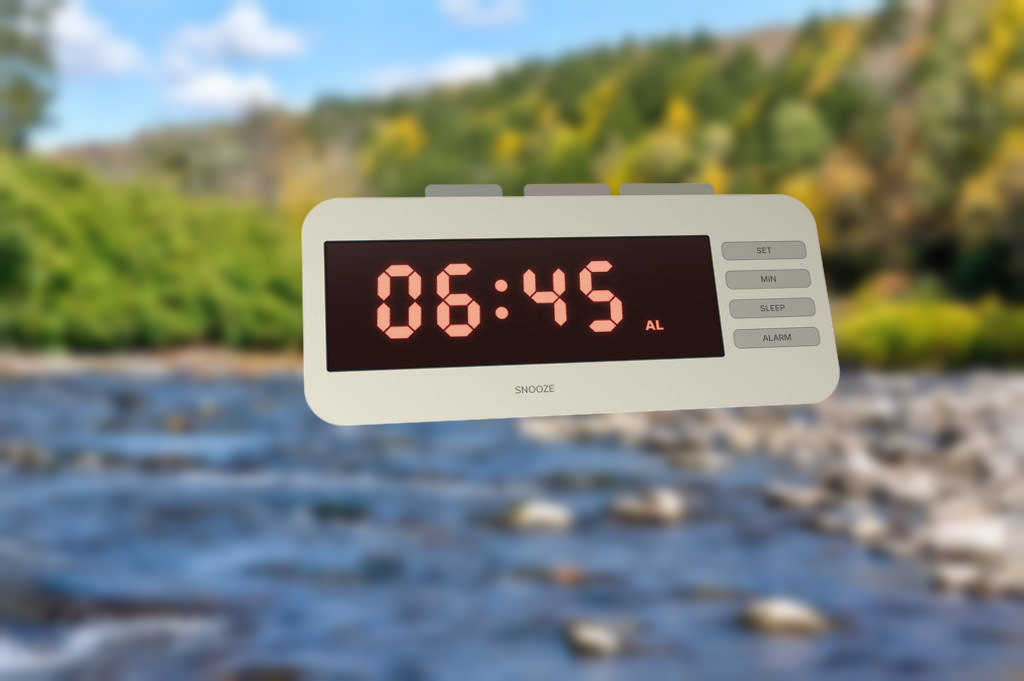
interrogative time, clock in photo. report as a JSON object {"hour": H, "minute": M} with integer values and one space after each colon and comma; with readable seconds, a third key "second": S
{"hour": 6, "minute": 45}
